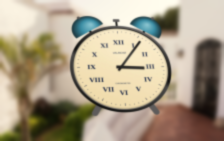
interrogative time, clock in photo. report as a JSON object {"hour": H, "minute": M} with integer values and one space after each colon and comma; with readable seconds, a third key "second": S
{"hour": 3, "minute": 6}
